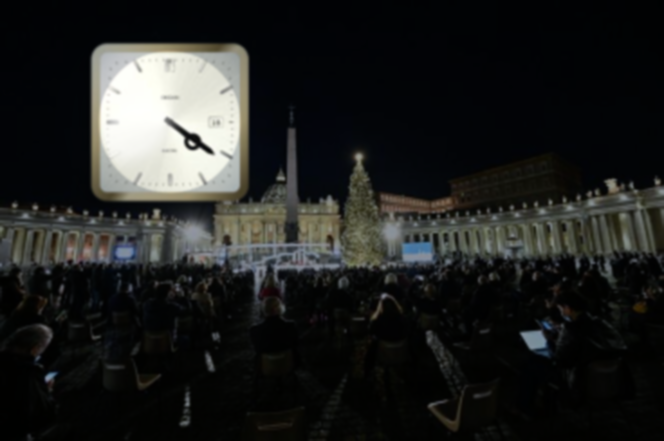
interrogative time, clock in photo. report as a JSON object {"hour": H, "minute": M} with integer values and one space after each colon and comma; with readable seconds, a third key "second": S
{"hour": 4, "minute": 21}
